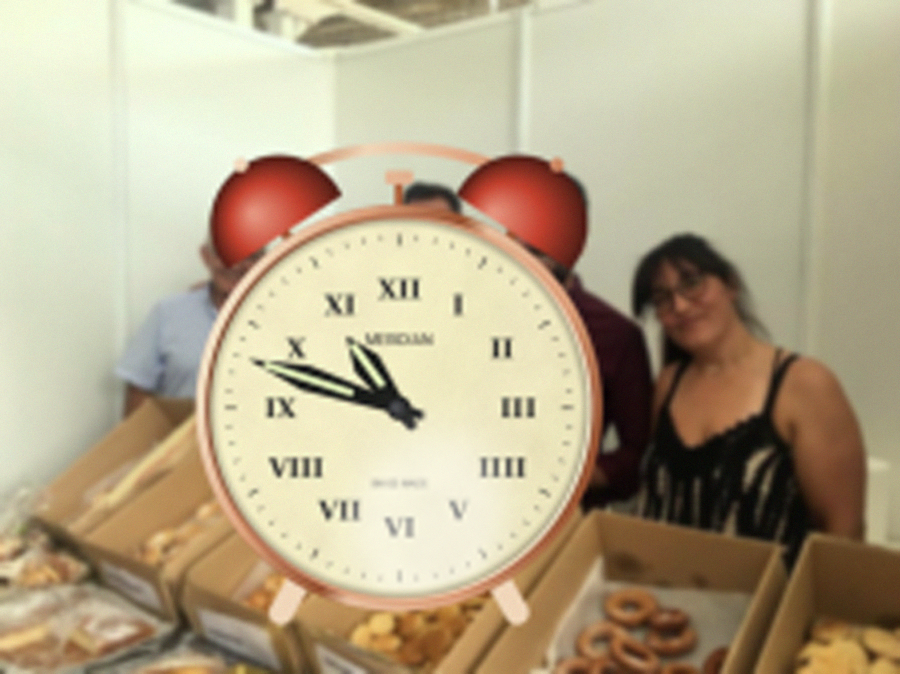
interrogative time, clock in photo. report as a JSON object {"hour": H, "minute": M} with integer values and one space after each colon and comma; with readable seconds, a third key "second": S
{"hour": 10, "minute": 48}
